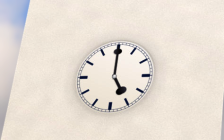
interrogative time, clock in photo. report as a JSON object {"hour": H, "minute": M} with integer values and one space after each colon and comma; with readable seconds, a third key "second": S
{"hour": 5, "minute": 0}
